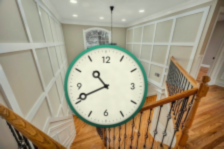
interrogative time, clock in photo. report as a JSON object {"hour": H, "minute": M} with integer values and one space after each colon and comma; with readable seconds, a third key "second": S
{"hour": 10, "minute": 41}
